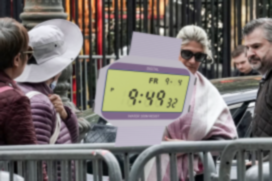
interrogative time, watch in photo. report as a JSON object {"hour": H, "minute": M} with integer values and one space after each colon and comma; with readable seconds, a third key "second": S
{"hour": 9, "minute": 49, "second": 32}
